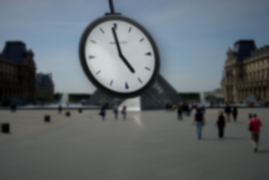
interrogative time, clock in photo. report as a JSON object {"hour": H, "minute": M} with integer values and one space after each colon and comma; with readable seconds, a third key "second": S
{"hour": 4, "minute": 59}
